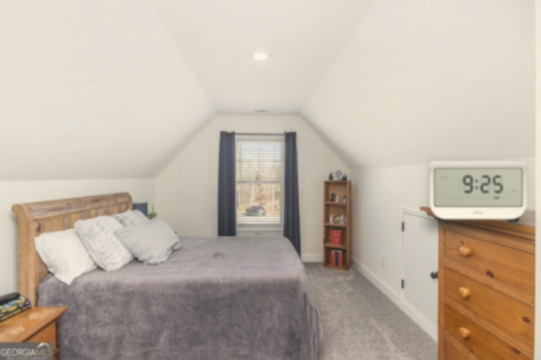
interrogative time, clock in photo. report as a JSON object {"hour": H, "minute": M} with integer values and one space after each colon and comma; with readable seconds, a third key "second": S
{"hour": 9, "minute": 25}
